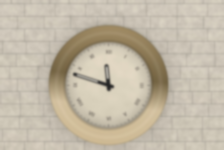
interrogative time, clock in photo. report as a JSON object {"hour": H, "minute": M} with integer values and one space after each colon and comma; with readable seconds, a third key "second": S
{"hour": 11, "minute": 48}
